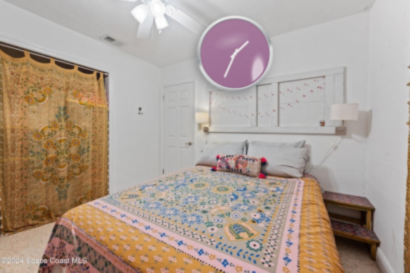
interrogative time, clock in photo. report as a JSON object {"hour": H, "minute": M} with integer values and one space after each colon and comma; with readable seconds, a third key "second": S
{"hour": 1, "minute": 34}
